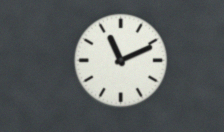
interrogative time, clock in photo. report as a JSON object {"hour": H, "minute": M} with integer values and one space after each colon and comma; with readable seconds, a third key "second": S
{"hour": 11, "minute": 11}
